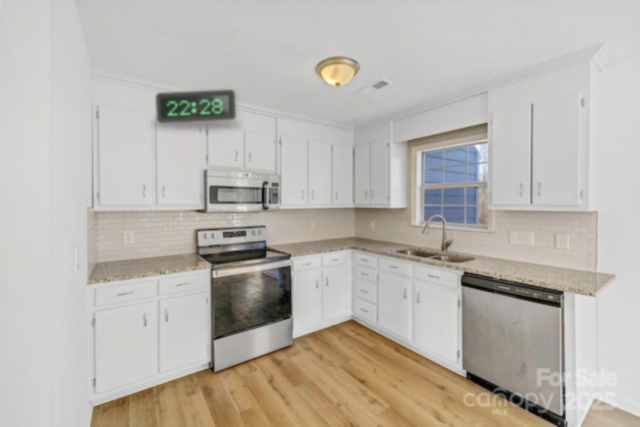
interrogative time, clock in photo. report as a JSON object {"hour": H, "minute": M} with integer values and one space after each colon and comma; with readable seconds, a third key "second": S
{"hour": 22, "minute": 28}
